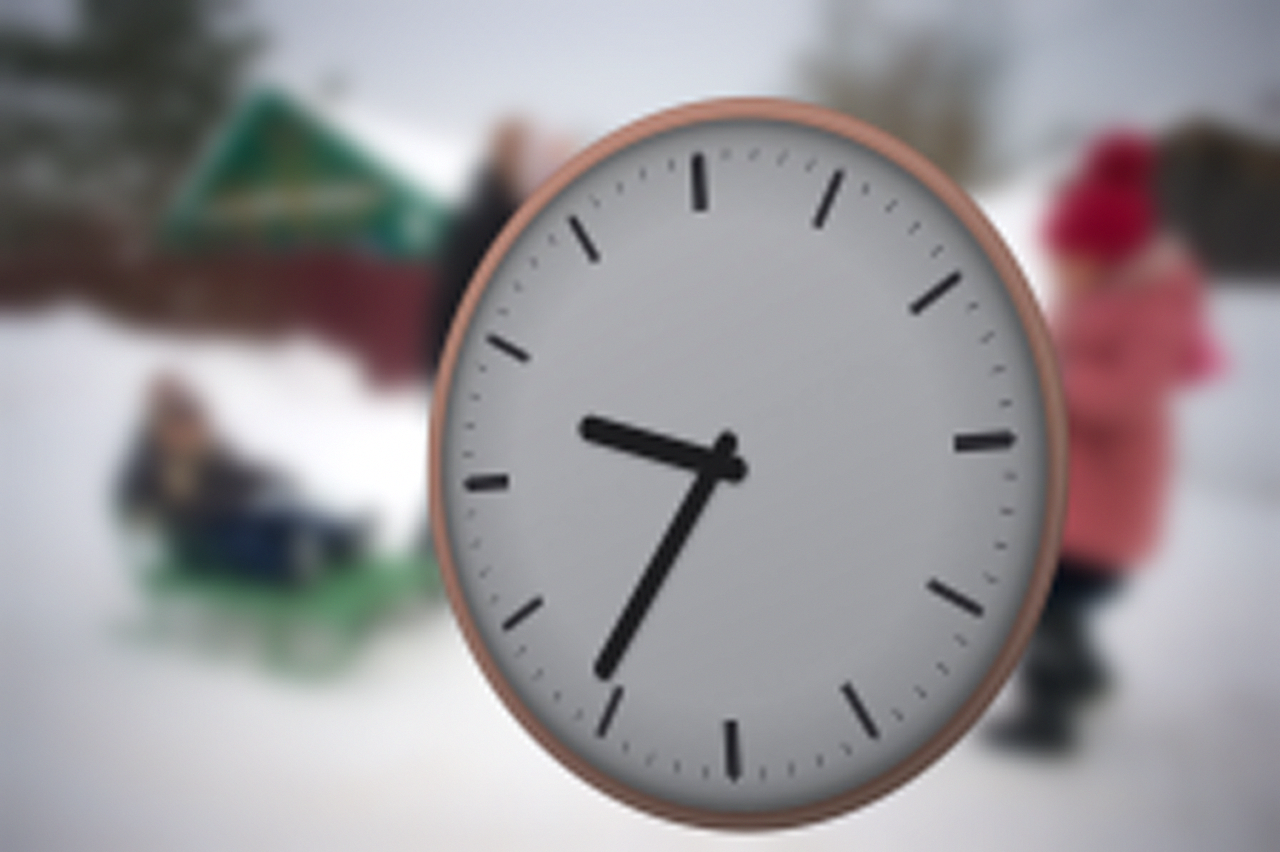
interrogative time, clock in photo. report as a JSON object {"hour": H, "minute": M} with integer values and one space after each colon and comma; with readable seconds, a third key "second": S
{"hour": 9, "minute": 36}
